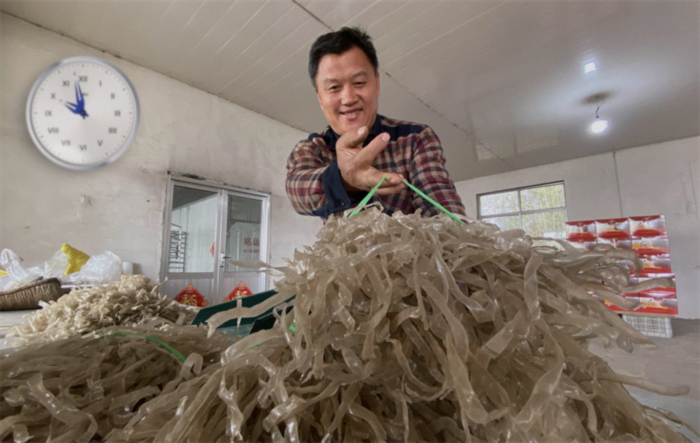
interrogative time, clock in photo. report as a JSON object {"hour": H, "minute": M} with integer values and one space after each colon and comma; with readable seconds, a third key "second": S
{"hour": 9, "minute": 58}
